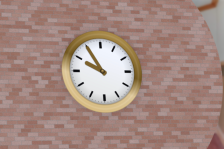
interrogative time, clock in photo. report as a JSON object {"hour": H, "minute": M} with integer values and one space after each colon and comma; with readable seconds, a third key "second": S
{"hour": 9, "minute": 55}
